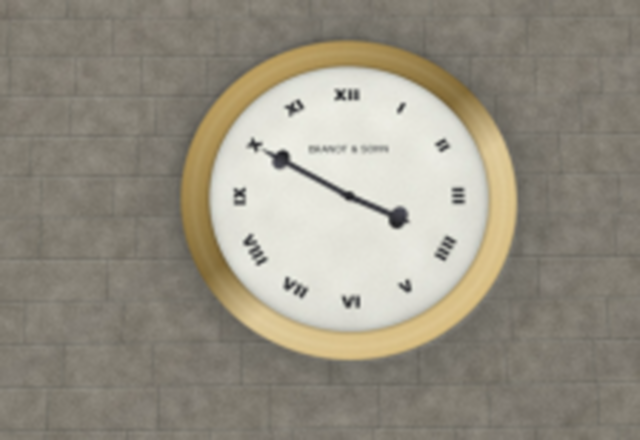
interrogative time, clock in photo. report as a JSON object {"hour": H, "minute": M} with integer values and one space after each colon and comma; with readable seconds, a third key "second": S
{"hour": 3, "minute": 50}
